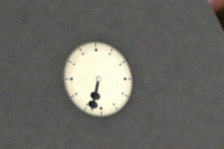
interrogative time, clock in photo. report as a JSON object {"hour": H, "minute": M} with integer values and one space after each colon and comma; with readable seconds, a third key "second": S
{"hour": 6, "minute": 33}
